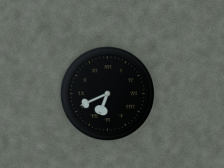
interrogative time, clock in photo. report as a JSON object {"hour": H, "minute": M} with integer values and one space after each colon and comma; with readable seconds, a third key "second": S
{"hour": 6, "minute": 41}
